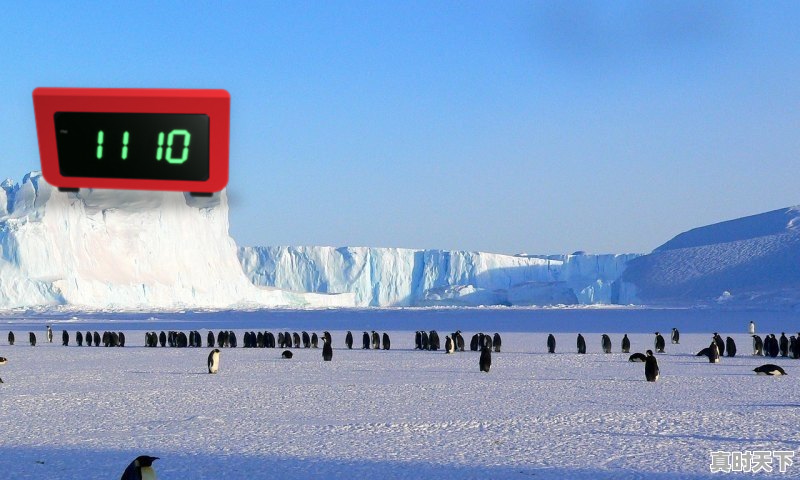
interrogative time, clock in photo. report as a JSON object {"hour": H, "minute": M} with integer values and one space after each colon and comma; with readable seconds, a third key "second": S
{"hour": 11, "minute": 10}
